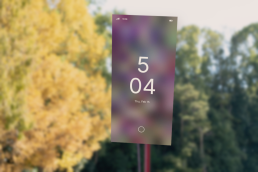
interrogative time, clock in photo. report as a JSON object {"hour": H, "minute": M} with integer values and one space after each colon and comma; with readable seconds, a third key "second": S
{"hour": 5, "minute": 4}
